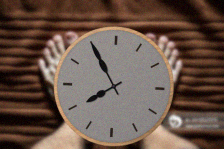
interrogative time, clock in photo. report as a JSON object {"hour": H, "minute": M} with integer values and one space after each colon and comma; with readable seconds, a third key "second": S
{"hour": 7, "minute": 55}
